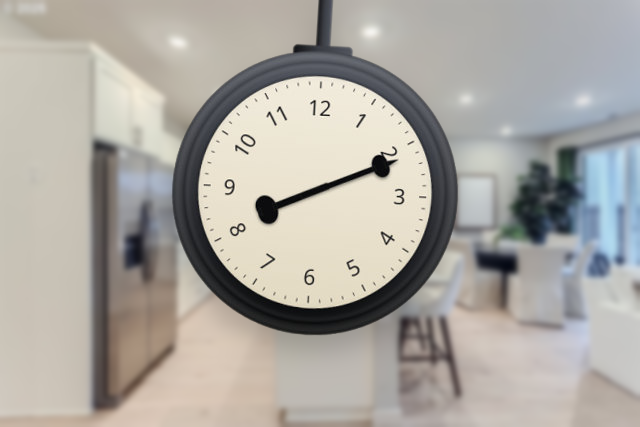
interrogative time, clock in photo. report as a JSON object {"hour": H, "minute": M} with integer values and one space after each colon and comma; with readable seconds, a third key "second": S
{"hour": 8, "minute": 11}
